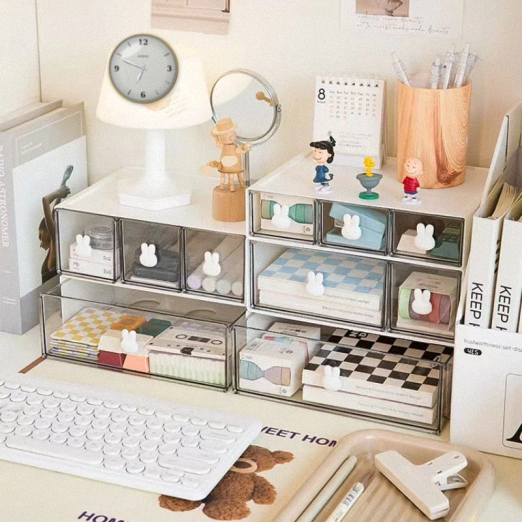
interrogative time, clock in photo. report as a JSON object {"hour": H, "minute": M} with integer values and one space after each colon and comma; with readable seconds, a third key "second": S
{"hour": 6, "minute": 49}
